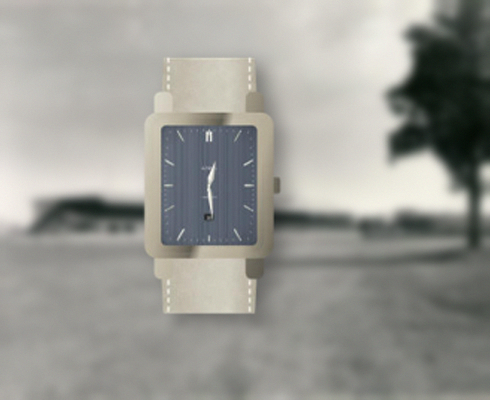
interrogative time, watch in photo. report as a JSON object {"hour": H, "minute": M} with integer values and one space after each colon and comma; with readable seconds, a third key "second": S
{"hour": 12, "minute": 29}
